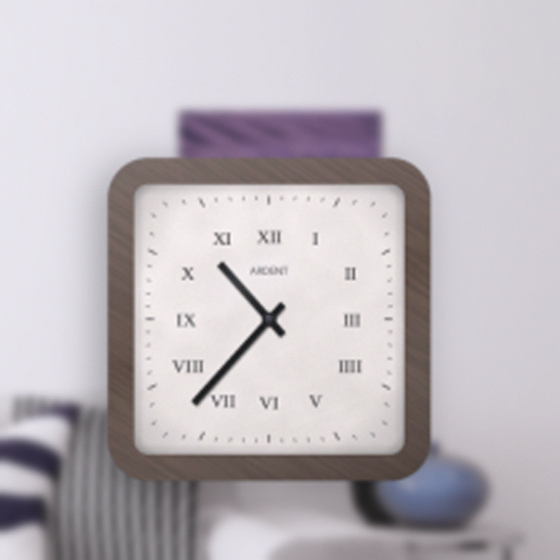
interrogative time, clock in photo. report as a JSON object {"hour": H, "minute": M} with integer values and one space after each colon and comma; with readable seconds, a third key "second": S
{"hour": 10, "minute": 37}
